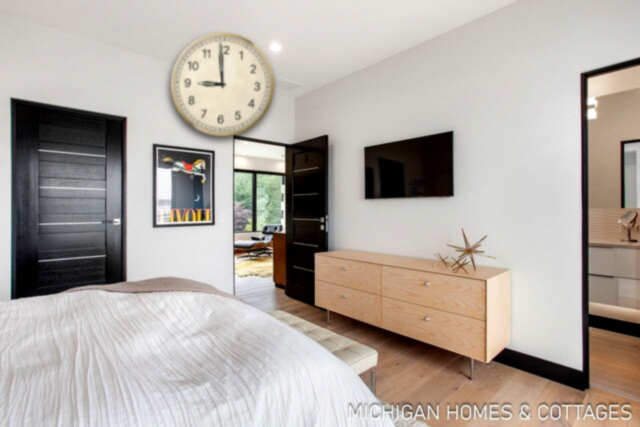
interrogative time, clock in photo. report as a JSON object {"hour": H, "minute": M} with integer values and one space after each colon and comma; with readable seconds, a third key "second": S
{"hour": 8, "minute": 59}
